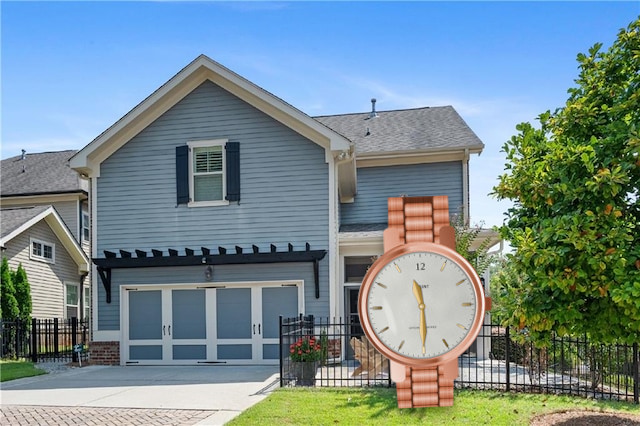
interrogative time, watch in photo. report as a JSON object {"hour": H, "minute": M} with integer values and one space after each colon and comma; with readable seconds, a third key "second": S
{"hour": 11, "minute": 30}
